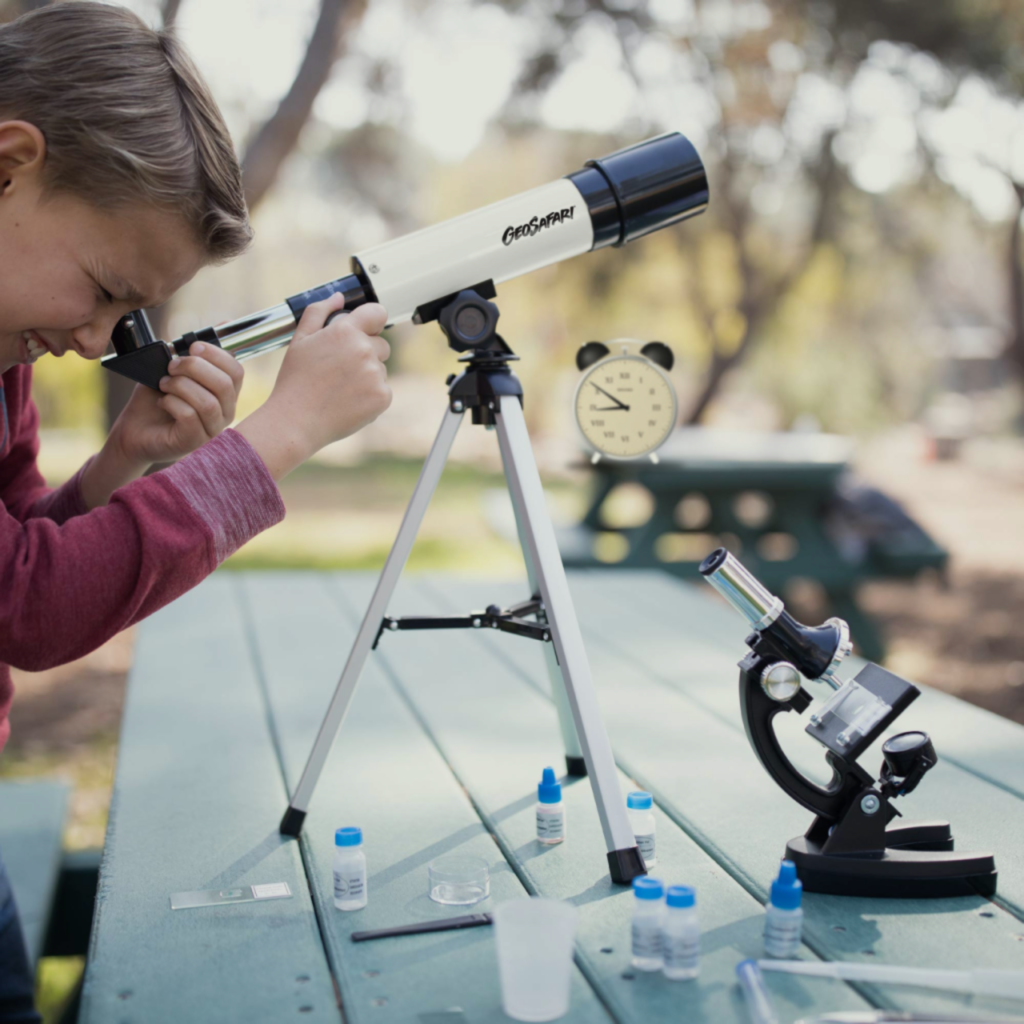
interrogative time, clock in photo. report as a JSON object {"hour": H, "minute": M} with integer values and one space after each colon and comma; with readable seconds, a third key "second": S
{"hour": 8, "minute": 51}
